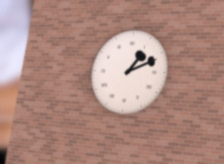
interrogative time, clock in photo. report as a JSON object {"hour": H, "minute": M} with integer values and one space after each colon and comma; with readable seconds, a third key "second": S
{"hour": 1, "minute": 11}
